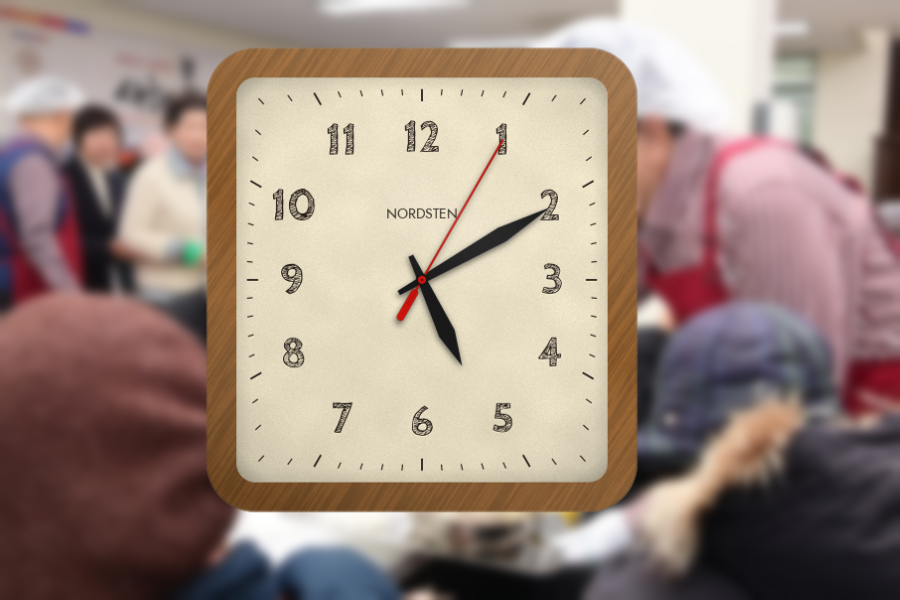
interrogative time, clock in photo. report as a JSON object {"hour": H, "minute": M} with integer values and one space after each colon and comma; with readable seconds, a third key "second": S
{"hour": 5, "minute": 10, "second": 5}
